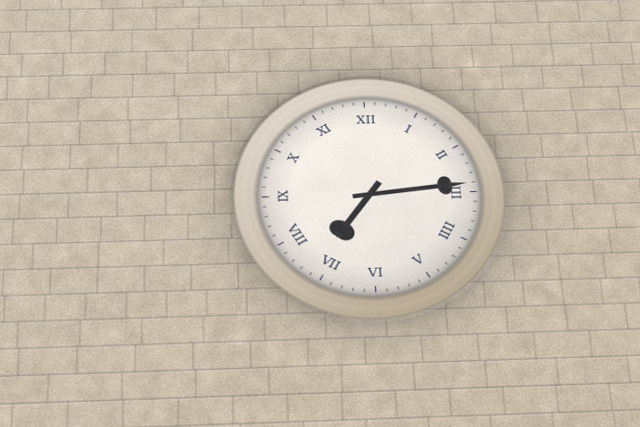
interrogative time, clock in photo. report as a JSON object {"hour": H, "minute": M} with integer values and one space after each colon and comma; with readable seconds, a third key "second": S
{"hour": 7, "minute": 14}
